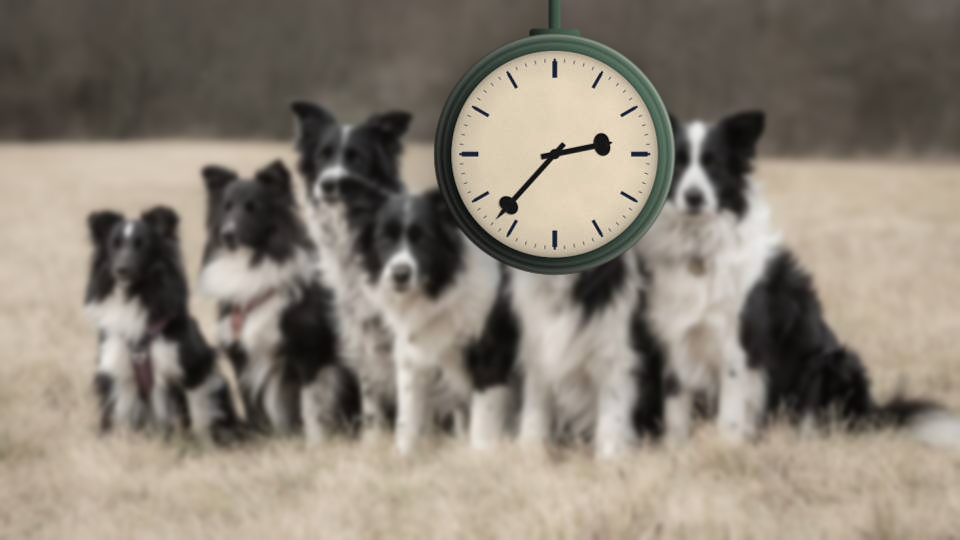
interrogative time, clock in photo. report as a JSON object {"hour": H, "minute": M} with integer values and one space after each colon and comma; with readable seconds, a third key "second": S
{"hour": 2, "minute": 37}
